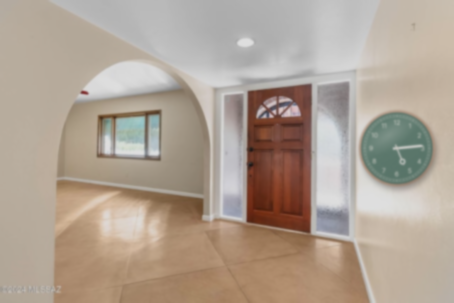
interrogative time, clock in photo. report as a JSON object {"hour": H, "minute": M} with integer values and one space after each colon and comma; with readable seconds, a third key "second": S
{"hour": 5, "minute": 14}
